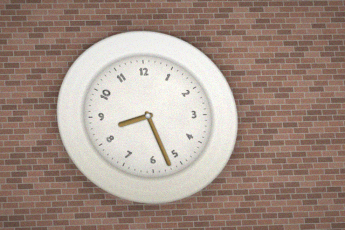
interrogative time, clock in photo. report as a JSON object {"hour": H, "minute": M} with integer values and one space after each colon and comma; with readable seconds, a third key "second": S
{"hour": 8, "minute": 27}
